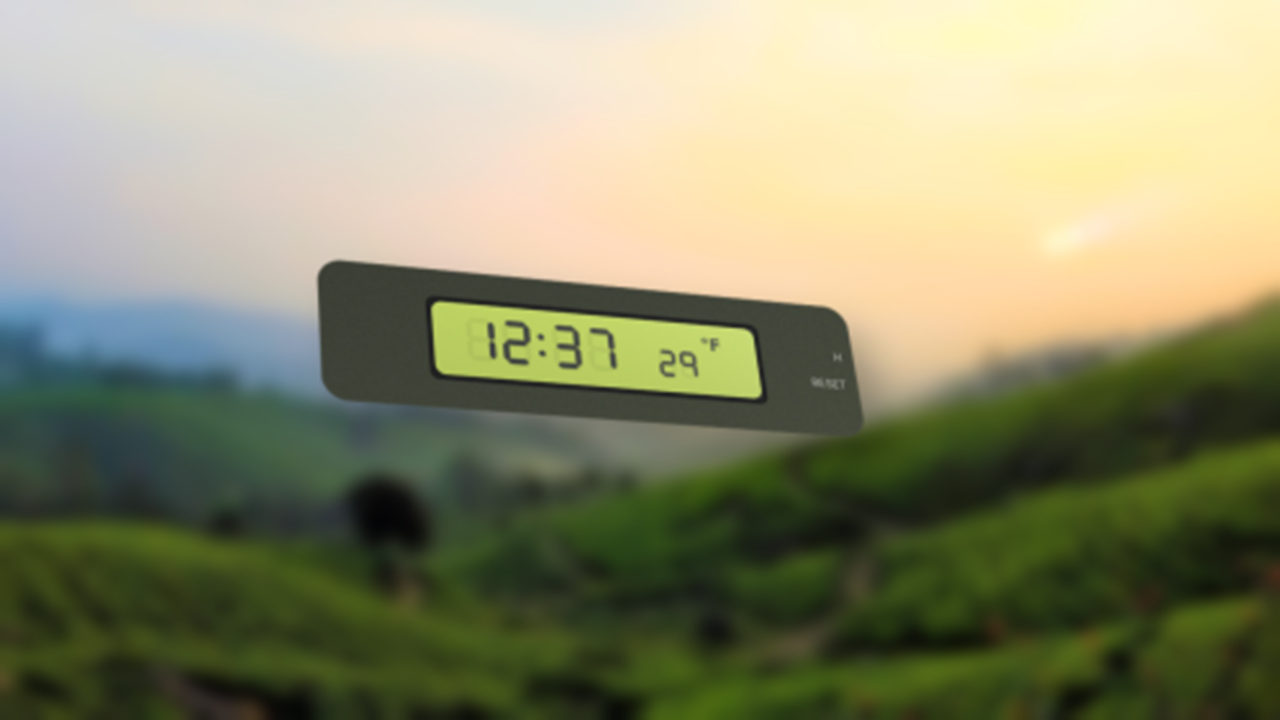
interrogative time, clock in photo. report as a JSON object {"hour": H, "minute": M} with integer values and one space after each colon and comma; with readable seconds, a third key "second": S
{"hour": 12, "minute": 37}
